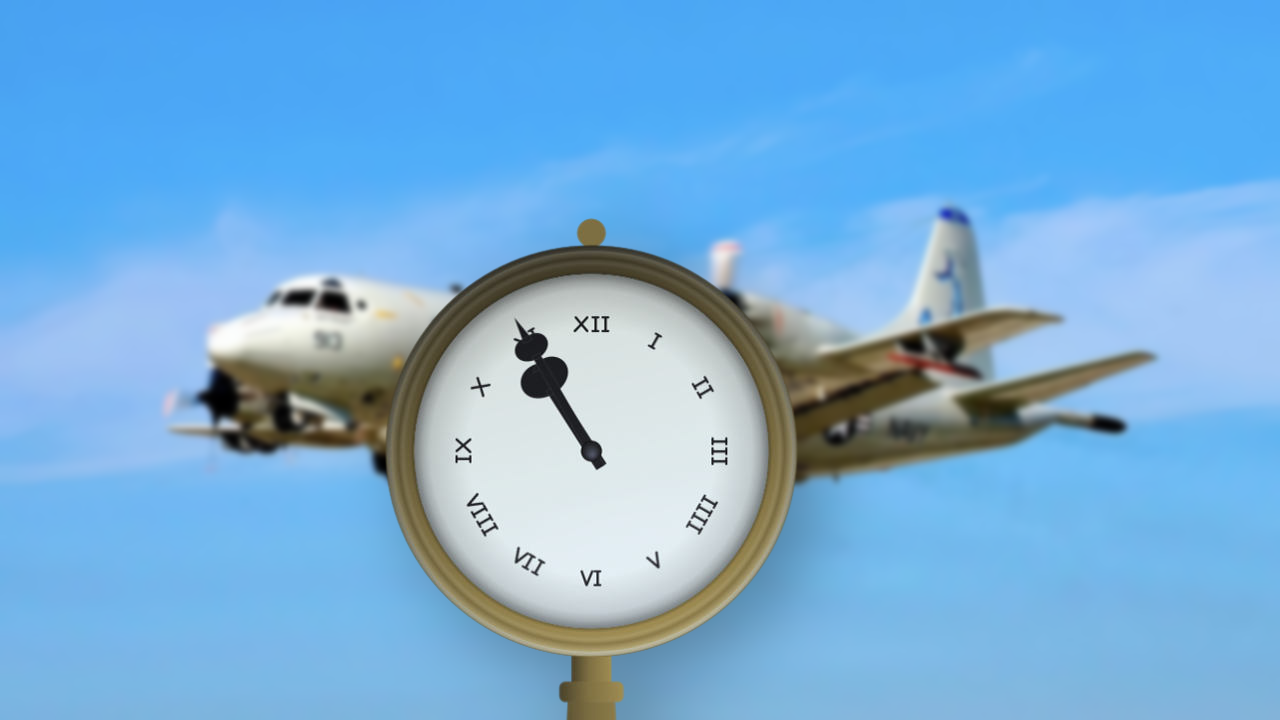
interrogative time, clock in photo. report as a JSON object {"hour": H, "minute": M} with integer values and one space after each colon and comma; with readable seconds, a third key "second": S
{"hour": 10, "minute": 55}
